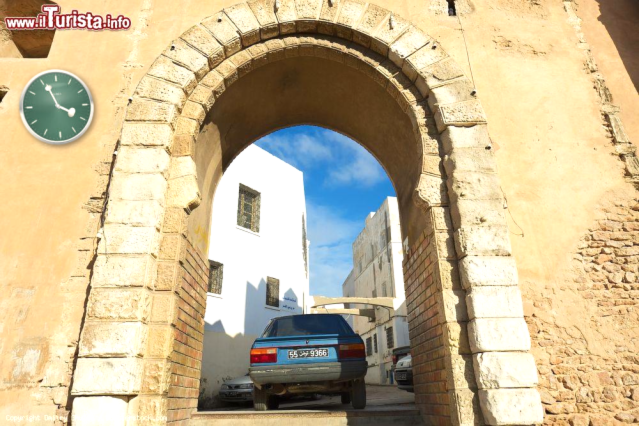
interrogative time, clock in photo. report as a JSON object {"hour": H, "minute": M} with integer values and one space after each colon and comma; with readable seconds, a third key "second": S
{"hour": 3, "minute": 56}
